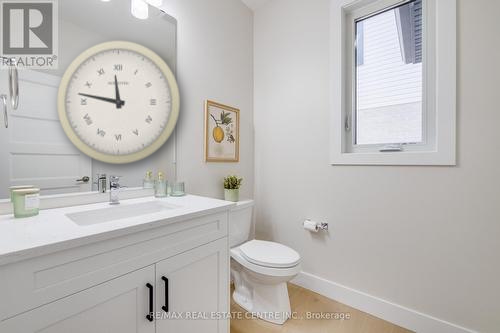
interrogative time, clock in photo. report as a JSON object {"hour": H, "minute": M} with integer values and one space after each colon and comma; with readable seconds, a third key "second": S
{"hour": 11, "minute": 47}
